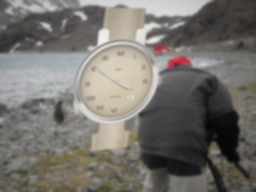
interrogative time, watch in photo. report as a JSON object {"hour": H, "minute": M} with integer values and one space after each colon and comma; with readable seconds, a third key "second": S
{"hour": 3, "minute": 51}
